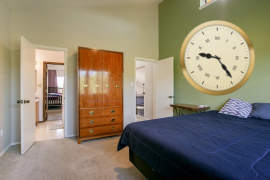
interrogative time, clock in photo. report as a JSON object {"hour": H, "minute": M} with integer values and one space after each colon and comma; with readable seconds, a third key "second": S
{"hour": 9, "minute": 24}
